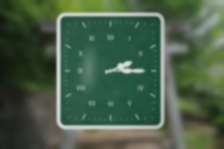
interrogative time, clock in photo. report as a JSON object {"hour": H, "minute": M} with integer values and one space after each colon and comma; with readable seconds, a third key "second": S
{"hour": 2, "minute": 15}
